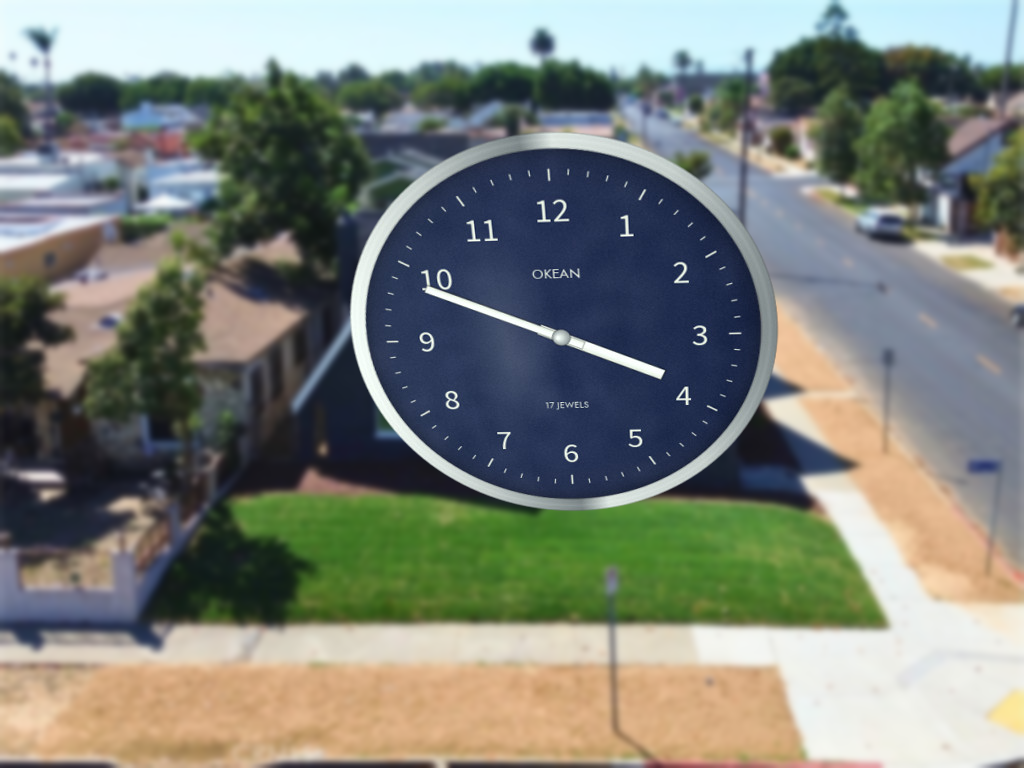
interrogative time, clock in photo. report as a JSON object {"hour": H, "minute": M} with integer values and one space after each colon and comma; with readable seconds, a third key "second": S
{"hour": 3, "minute": 49}
